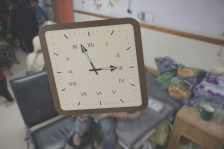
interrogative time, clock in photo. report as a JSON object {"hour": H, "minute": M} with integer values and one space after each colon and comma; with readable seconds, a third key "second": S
{"hour": 2, "minute": 57}
